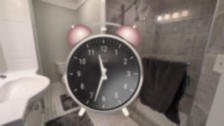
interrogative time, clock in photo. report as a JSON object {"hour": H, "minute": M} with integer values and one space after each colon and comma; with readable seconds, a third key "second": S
{"hour": 11, "minute": 33}
